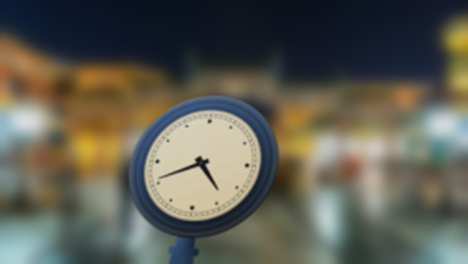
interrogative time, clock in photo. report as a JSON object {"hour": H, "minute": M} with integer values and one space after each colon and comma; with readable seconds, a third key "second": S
{"hour": 4, "minute": 41}
